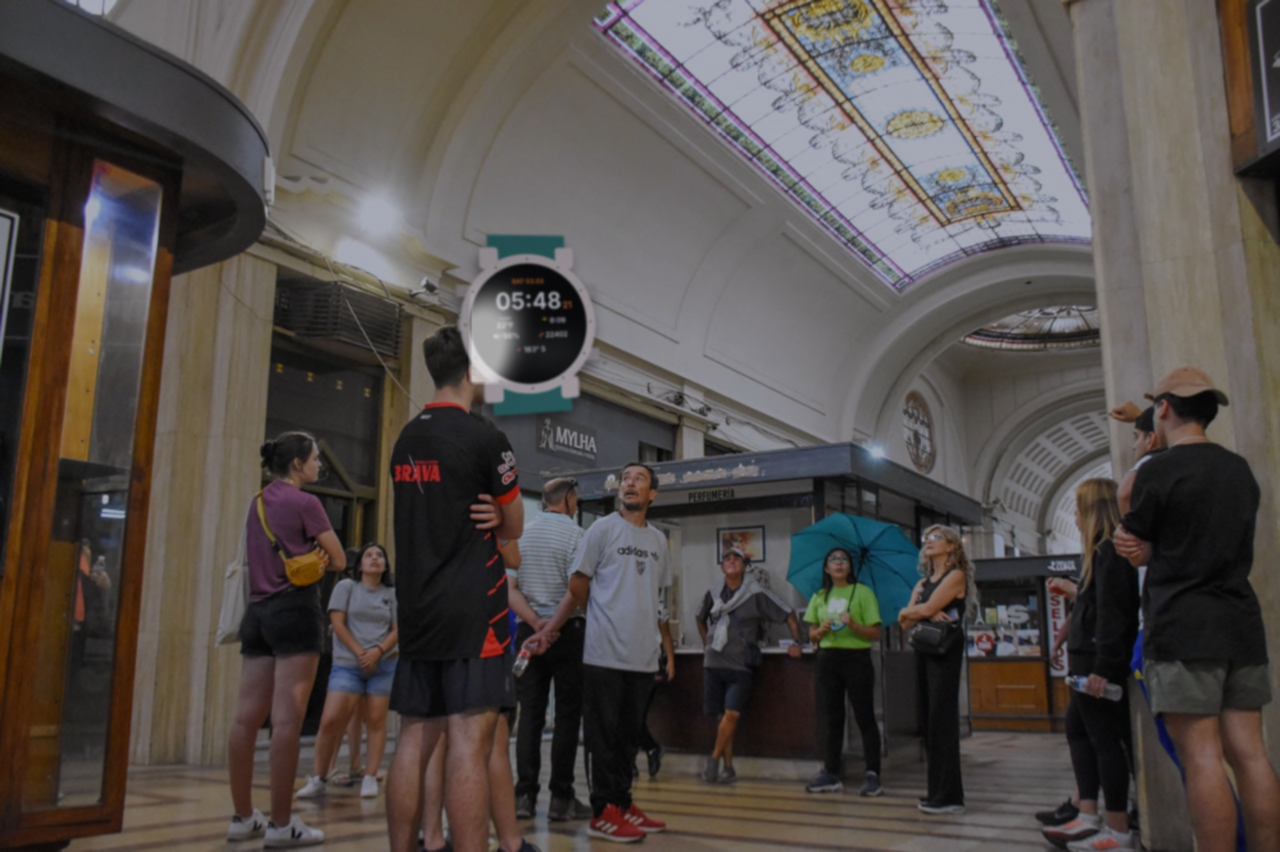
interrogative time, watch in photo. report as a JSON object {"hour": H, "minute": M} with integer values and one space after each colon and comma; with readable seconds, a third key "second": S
{"hour": 5, "minute": 48}
